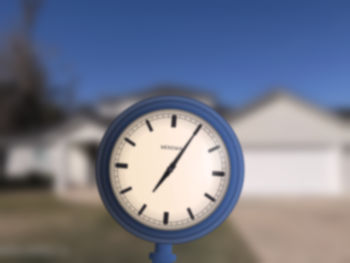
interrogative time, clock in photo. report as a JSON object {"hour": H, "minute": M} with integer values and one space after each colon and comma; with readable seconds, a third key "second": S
{"hour": 7, "minute": 5}
